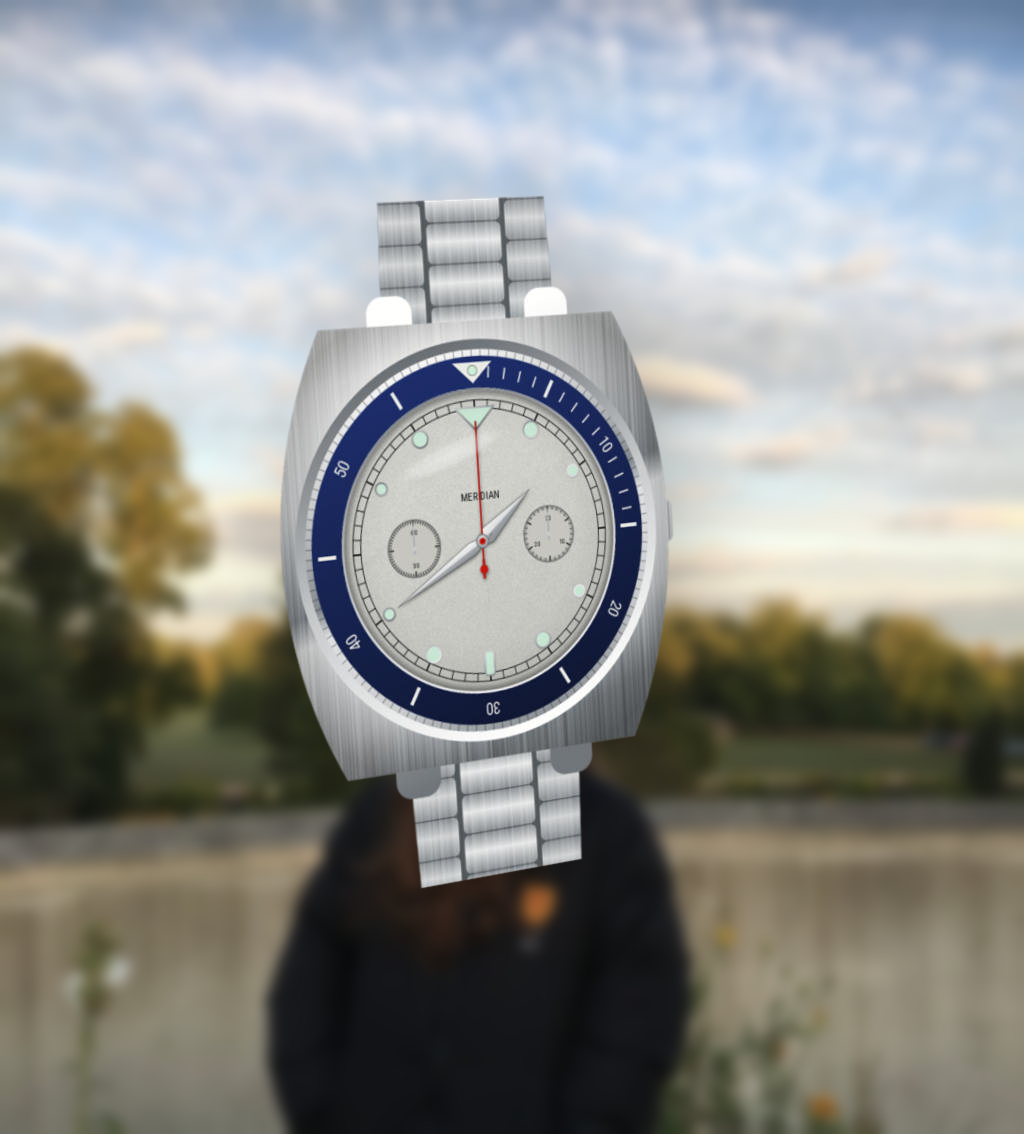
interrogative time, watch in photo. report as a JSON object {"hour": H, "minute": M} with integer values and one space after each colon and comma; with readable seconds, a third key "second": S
{"hour": 1, "minute": 40}
